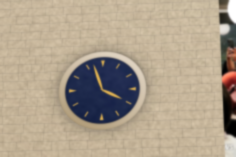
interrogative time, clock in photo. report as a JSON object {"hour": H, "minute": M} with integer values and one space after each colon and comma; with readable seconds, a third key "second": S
{"hour": 3, "minute": 57}
